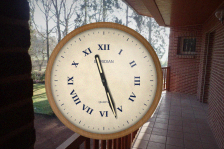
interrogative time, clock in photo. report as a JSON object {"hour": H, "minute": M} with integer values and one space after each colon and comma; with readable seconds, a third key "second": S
{"hour": 11, "minute": 27}
